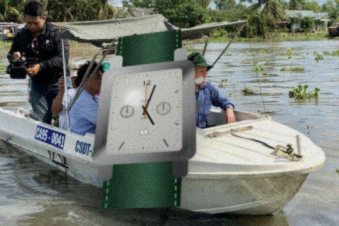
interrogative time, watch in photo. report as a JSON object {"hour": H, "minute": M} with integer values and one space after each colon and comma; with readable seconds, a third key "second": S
{"hour": 5, "minute": 3}
